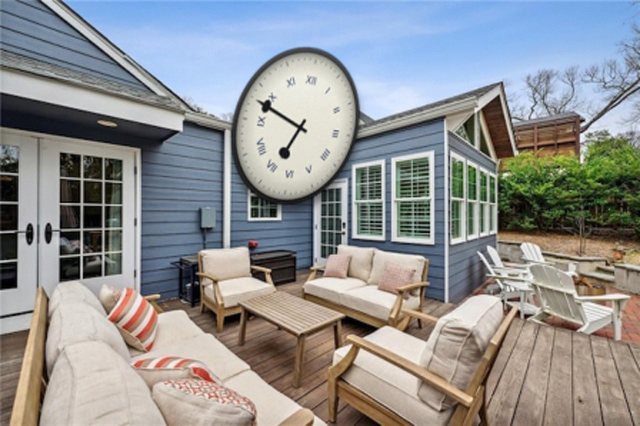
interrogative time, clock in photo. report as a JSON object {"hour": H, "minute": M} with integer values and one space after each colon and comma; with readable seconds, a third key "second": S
{"hour": 6, "minute": 48}
